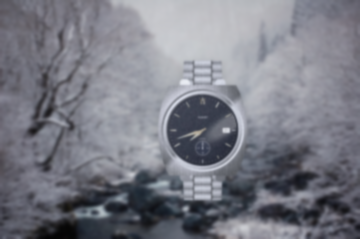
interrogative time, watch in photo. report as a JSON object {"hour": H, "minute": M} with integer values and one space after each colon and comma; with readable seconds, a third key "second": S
{"hour": 7, "minute": 42}
